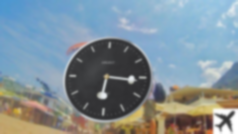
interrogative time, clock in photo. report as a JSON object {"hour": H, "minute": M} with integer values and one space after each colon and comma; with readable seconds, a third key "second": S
{"hour": 6, "minute": 16}
